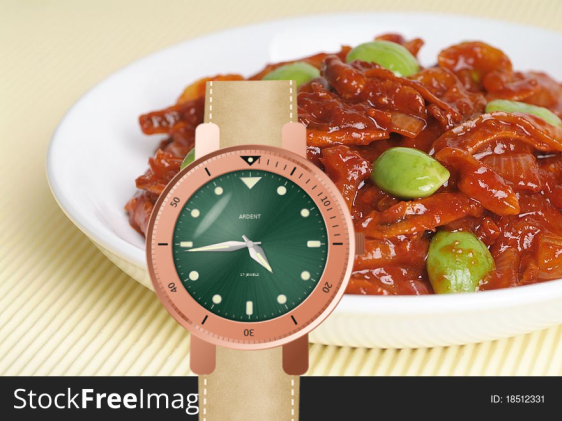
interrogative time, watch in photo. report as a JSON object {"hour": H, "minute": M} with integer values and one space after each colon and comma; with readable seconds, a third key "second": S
{"hour": 4, "minute": 44}
